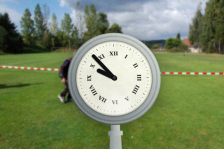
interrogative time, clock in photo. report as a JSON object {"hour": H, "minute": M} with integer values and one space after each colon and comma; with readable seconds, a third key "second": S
{"hour": 9, "minute": 53}
